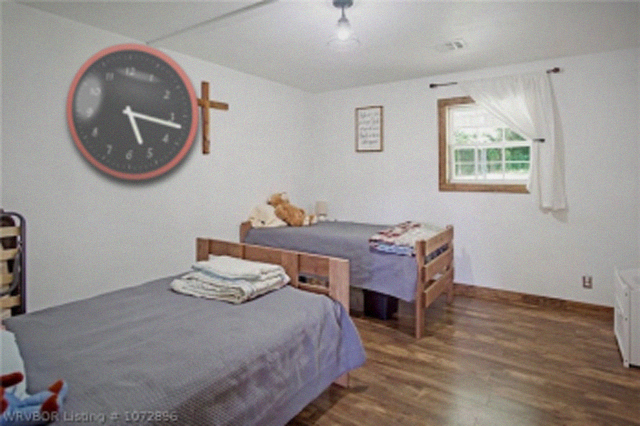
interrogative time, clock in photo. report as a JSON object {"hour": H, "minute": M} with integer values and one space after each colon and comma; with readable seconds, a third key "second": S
{"hour": 5, "minute": 17}
